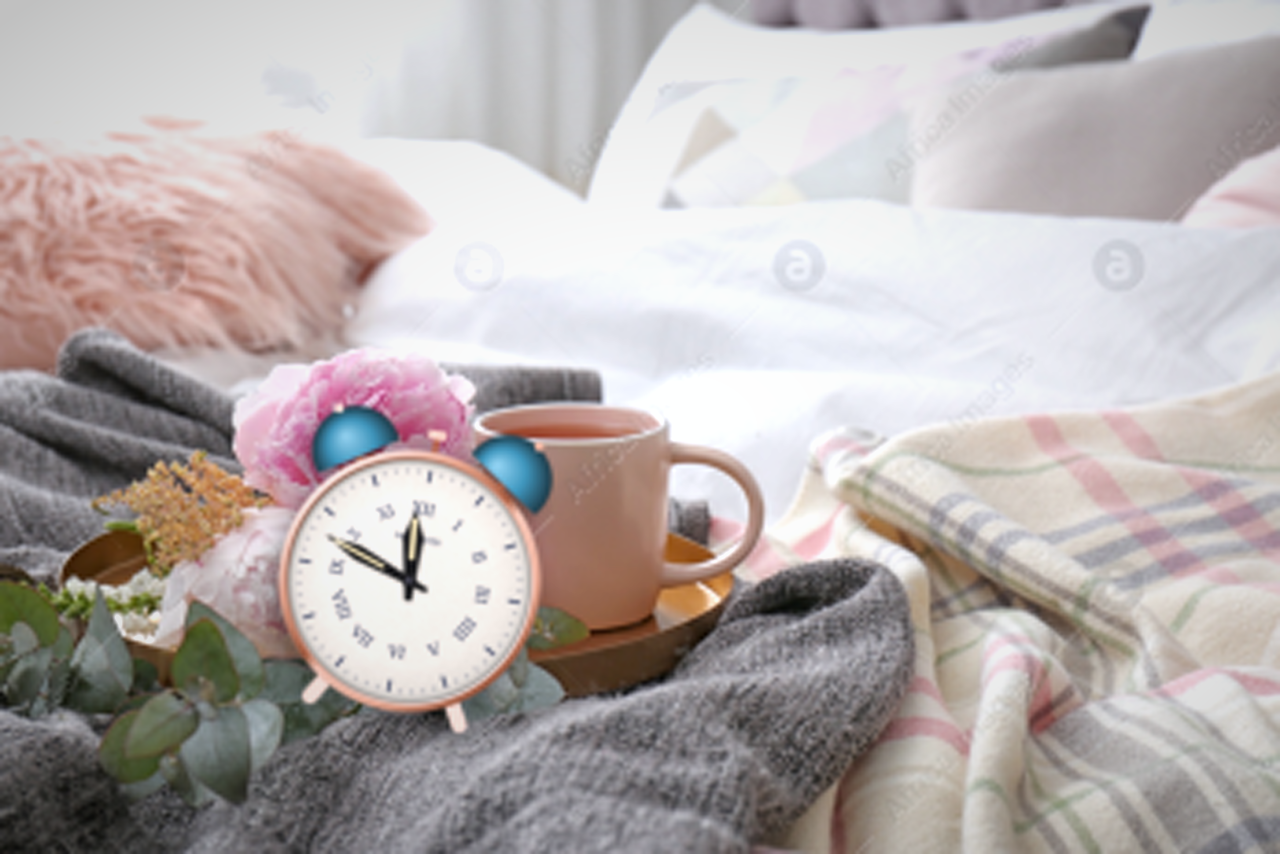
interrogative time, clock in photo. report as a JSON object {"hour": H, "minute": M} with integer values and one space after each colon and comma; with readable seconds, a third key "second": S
{"hour": 11, "minute": 48}
